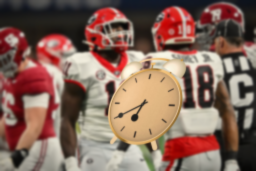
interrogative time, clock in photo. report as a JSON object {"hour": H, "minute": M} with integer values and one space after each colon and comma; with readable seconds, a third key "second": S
{"hour": 6, "minute": 40}
